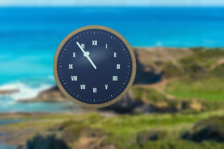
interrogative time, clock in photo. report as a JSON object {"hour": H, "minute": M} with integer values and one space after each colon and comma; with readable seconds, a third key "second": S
{"hour": 10, "minute": 54}
